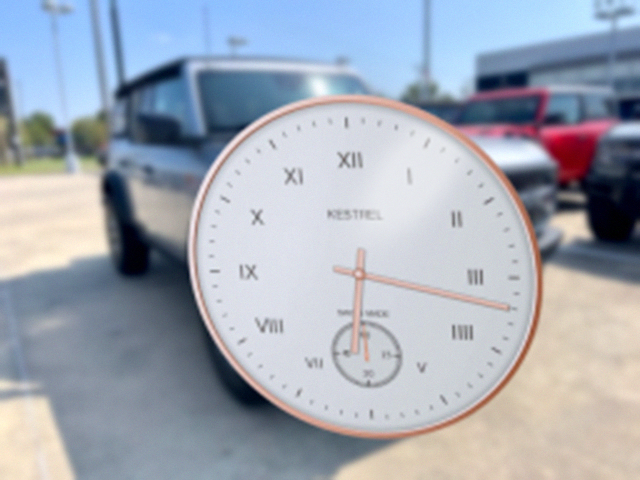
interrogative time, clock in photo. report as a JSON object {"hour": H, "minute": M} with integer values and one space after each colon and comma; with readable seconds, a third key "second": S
{"hour": 6, "minute": 17}
